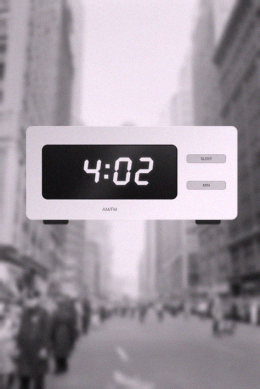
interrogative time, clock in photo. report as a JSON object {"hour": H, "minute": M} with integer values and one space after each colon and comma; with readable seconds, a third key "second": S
{"hour": 4, "minute": 2}
